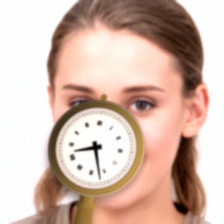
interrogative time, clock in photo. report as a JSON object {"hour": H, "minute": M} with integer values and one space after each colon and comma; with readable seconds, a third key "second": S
{"hour": 8, "minute": 27}
